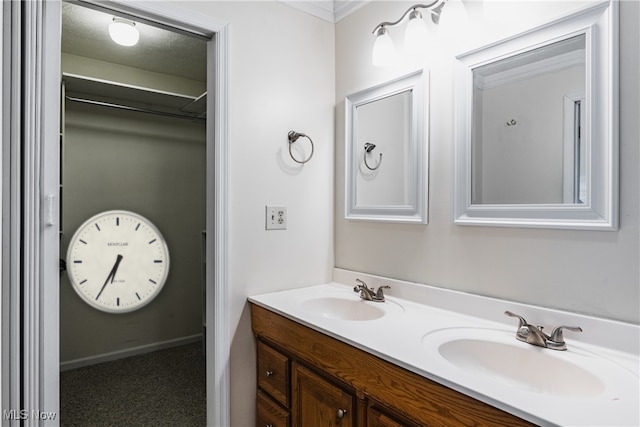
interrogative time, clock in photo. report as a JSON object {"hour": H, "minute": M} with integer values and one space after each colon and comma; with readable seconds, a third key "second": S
{"hour": 6, "minute": 35}
